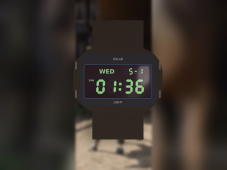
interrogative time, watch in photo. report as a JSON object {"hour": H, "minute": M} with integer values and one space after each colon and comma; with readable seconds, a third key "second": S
{"hour": 1, "minute": 36}
